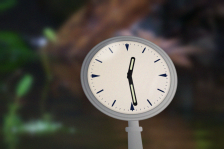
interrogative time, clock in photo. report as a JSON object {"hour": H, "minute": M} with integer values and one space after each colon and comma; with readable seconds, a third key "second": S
{"hour": 12, "minute": 29}
